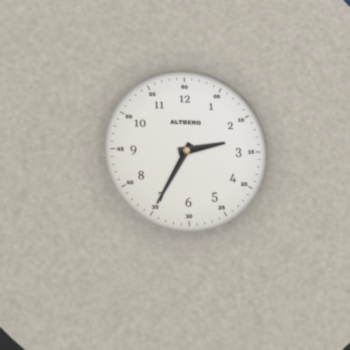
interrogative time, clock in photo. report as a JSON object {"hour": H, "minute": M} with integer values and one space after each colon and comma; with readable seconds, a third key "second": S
{"hour": 2, "minute": 35}
